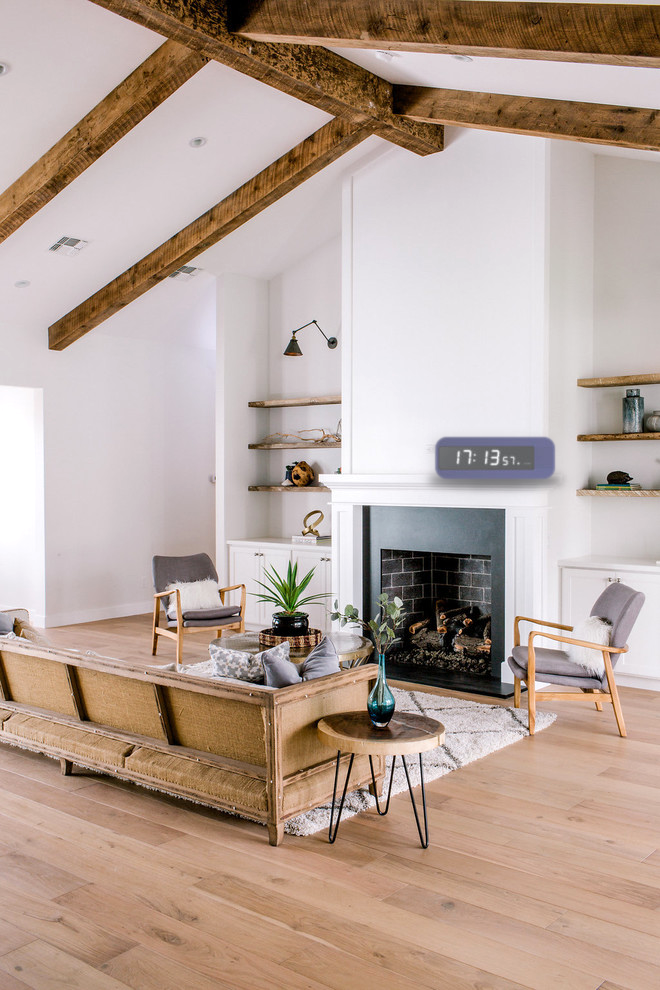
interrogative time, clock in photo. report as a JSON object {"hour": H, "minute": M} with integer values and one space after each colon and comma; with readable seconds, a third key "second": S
{"hour": 17, "minute": 13}
